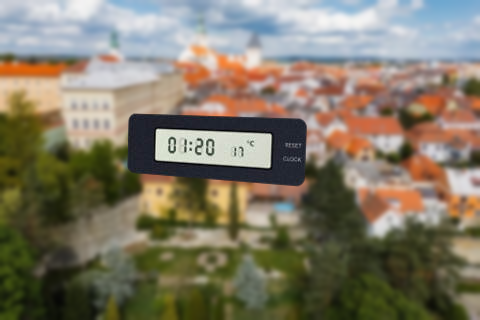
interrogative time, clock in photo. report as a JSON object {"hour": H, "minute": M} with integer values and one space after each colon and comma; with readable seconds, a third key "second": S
{"hour": 1, "minute": 20}
